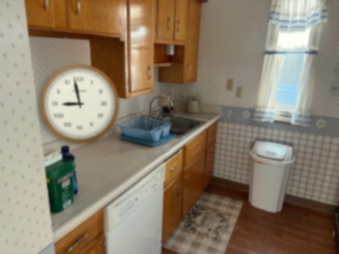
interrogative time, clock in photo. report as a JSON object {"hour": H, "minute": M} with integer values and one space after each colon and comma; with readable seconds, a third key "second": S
{"hour": 8, "minute": 58}
